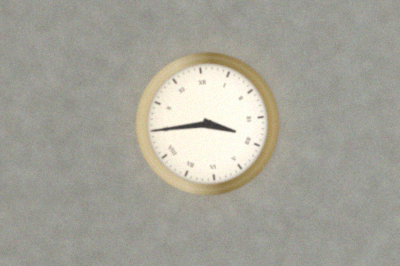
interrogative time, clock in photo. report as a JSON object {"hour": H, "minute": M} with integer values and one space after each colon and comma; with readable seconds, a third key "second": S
{"hour": 3, "minute": 45}
